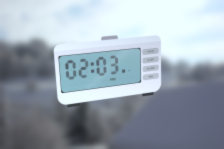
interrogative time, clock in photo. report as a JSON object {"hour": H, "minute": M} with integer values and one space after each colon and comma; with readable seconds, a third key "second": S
{"hour": 2, "minute": 3}
